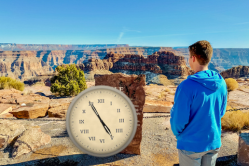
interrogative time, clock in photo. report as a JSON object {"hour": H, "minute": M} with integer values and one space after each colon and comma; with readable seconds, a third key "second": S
{"hour": 4, "minute": 55}
